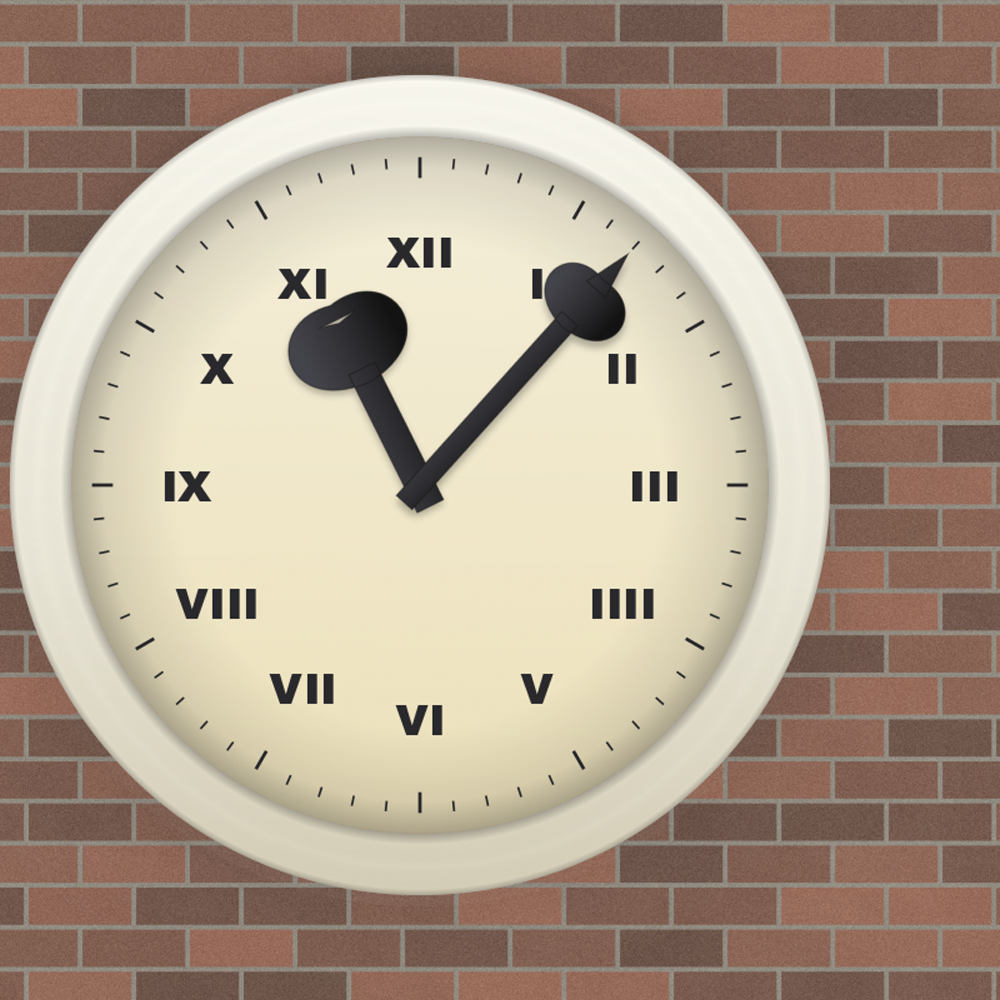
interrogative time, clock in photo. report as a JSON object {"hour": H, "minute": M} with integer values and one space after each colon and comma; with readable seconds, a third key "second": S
{"hour": 11, "minute": 7}
